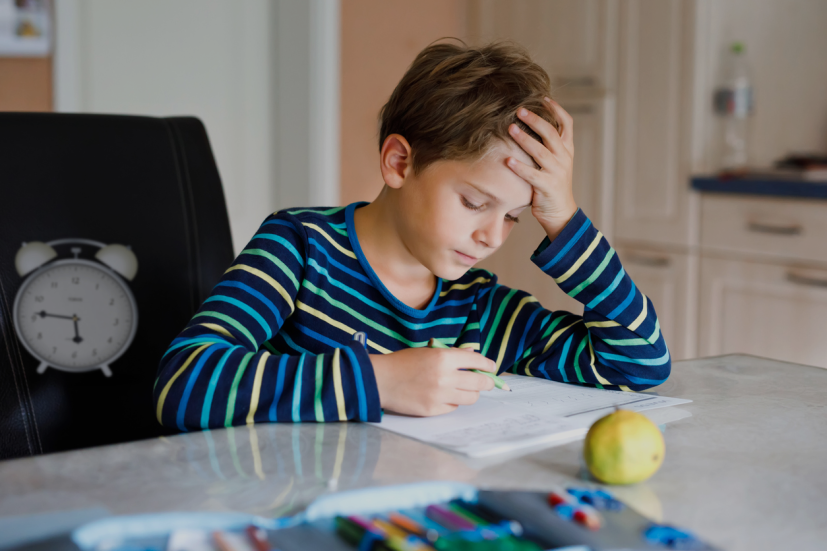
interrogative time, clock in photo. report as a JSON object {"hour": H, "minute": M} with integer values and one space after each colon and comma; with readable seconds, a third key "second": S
{"hour": 5, "minute": 46}
